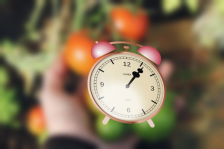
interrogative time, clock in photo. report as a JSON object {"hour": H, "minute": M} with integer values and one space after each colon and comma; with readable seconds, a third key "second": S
{"hour": 1, "minute": 6}
